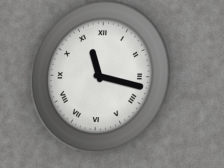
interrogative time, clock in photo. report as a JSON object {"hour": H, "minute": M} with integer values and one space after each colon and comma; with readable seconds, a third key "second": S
{"hour": 11, "minute": 17}
